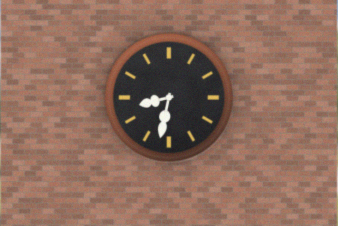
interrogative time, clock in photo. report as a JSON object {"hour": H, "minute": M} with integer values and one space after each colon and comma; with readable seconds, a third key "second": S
{"hour": 8, "minute": 32}
